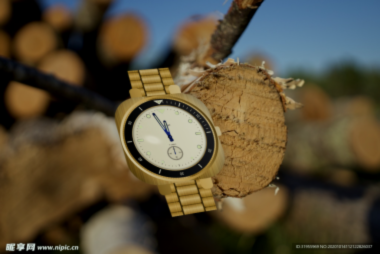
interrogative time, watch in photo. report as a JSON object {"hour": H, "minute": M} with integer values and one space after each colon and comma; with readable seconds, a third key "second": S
{"hour": 11, "minute": 57}
